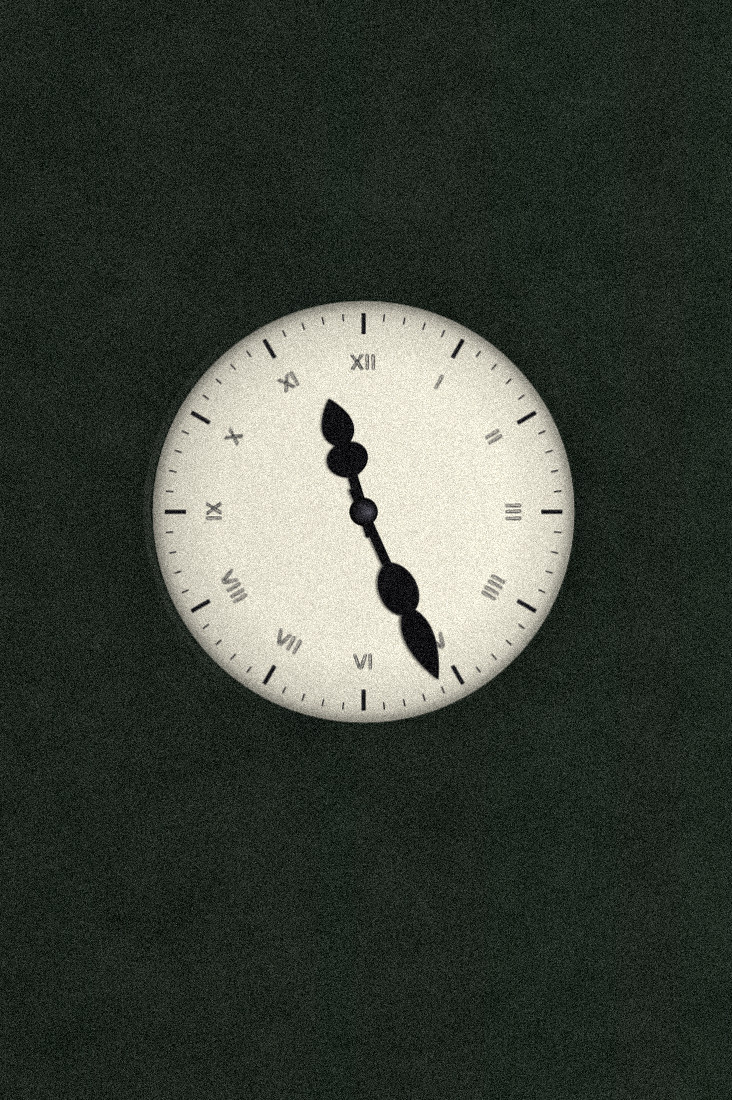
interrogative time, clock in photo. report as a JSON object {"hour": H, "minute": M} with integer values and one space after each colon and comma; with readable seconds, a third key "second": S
{"hour": 11, "minute": 26}
